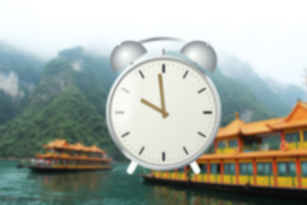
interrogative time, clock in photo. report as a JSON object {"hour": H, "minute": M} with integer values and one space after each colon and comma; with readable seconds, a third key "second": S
{"hour": 9, "minute": 59}
